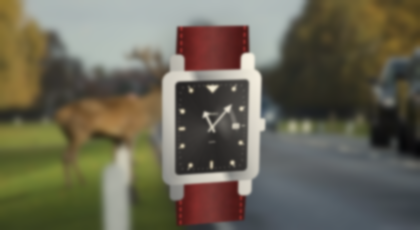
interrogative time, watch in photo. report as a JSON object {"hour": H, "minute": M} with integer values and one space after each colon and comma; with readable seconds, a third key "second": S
{"hour": 11, "minute": 7}
